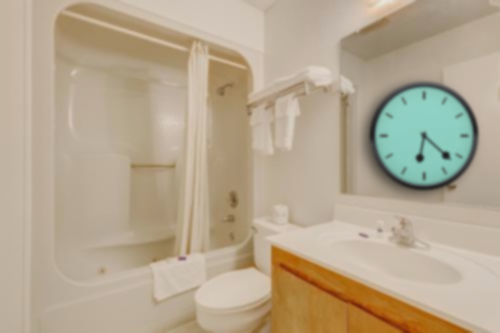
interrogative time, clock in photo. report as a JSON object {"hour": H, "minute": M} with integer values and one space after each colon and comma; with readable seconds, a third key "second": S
{"hour": 6, "minute": 22}
